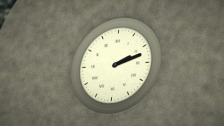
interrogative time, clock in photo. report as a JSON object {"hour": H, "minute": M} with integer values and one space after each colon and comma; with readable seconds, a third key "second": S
{"hour": 2, "minute": 12}
